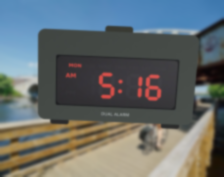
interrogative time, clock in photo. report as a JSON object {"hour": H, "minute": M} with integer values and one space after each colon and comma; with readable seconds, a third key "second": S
{"hour": 5, "minute": 16}
